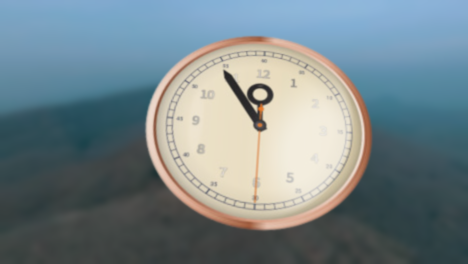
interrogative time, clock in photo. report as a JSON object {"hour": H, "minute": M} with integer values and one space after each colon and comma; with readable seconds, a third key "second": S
{"hour": 11, "minute": 54, "second": 30}
